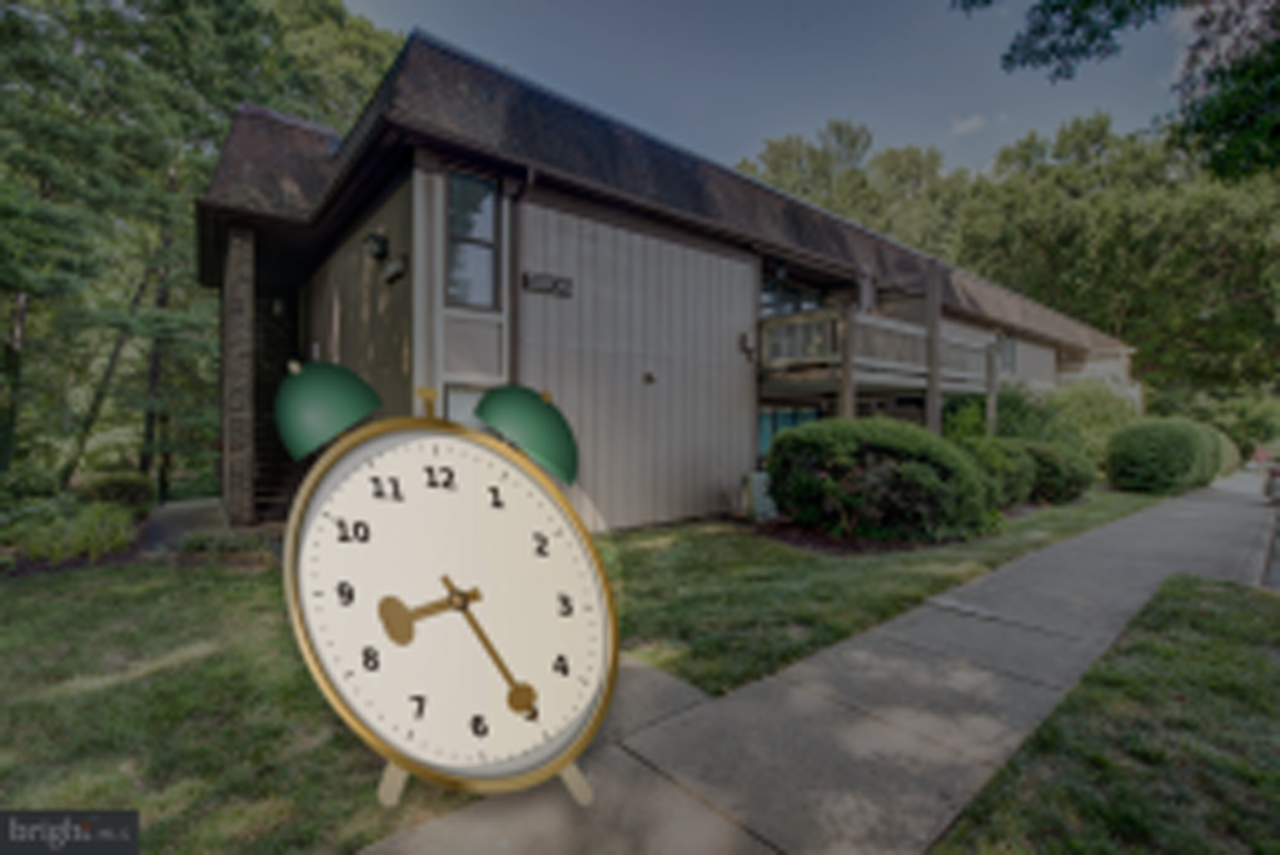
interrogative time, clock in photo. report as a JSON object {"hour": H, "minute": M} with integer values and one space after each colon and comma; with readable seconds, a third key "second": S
{"hour": 8, "minute": 25}
